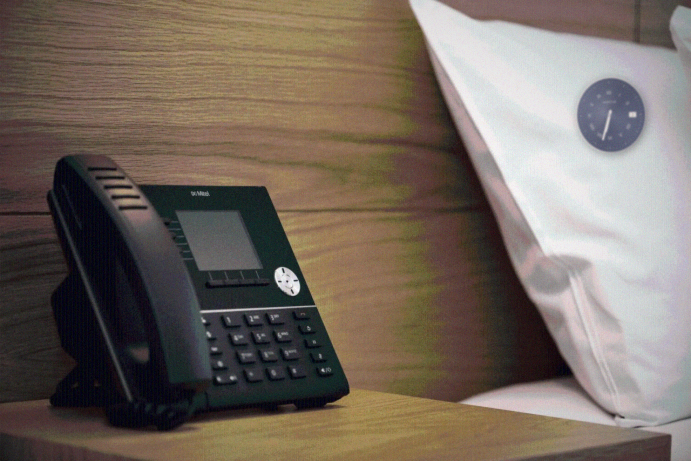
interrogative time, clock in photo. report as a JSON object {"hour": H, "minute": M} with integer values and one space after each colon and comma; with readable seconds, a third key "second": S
{"hour": 6, "minute": 33}
